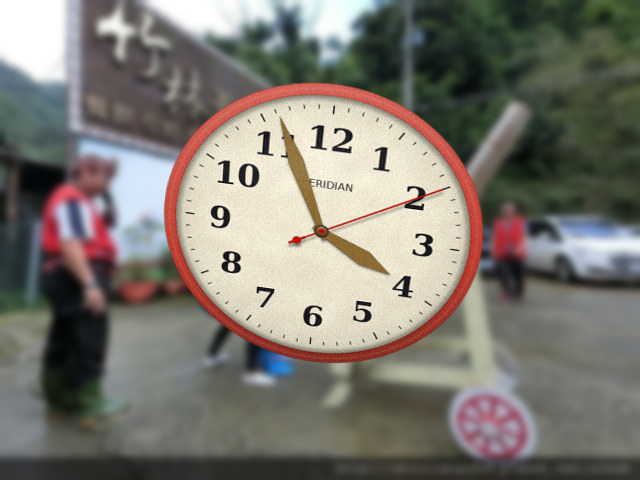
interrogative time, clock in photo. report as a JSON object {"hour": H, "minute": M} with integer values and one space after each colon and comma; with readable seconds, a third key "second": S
{"hour": 3, "minute": 56, "second": 10}
